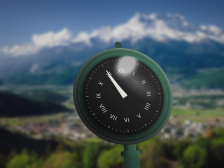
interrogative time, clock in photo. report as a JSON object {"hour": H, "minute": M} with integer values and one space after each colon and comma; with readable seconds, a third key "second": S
{"hour": 10, "minute": 55}
